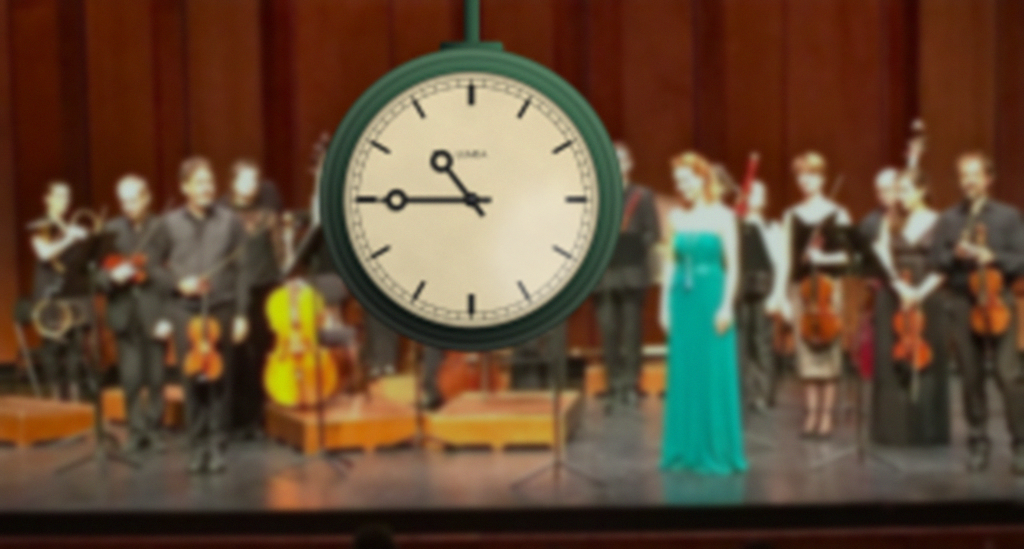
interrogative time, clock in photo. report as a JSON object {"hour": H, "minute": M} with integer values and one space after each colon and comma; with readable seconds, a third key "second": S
{"hour": 10, "minute": 45}
